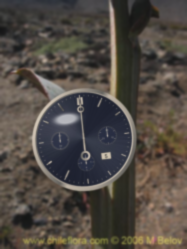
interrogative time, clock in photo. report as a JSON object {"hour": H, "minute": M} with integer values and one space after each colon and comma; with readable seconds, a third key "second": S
{"hour": 6, "minute": 0}
